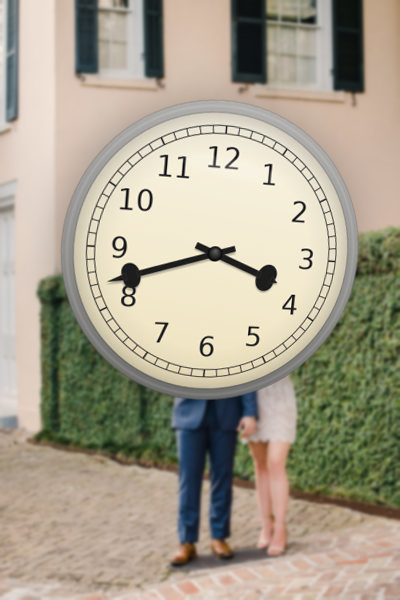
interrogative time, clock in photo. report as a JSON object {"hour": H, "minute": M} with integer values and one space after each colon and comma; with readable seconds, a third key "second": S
{"hour": 3, "minute": 42}
